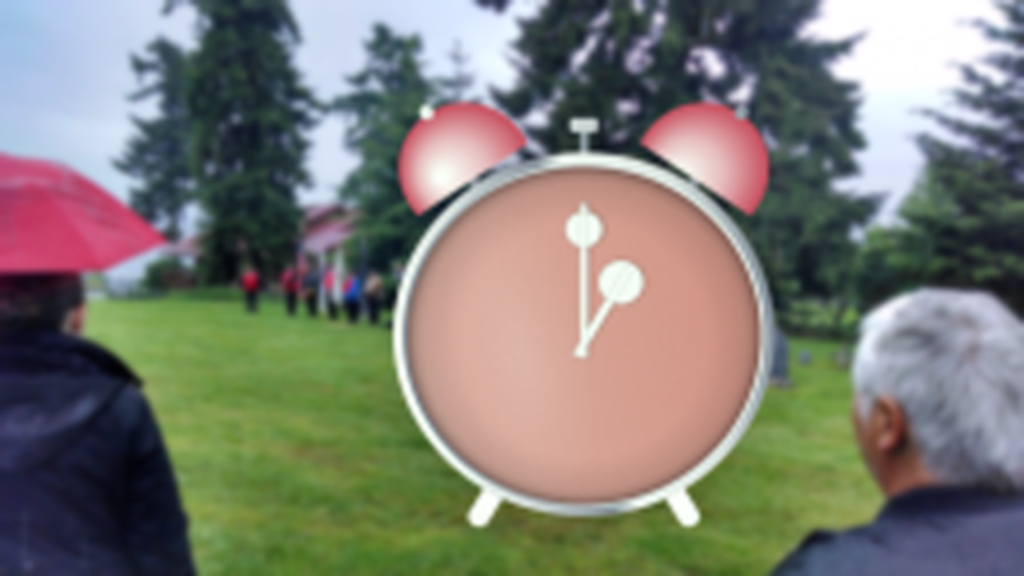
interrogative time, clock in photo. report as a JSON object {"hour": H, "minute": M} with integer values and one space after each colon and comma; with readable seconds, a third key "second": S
{"hour": 1, "minute": 0}
